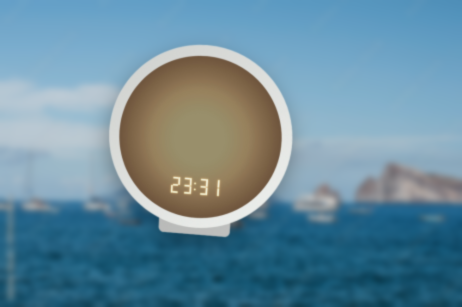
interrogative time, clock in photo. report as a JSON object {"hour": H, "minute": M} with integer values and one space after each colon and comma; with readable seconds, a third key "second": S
{"hour": 23, "minute": 31}
